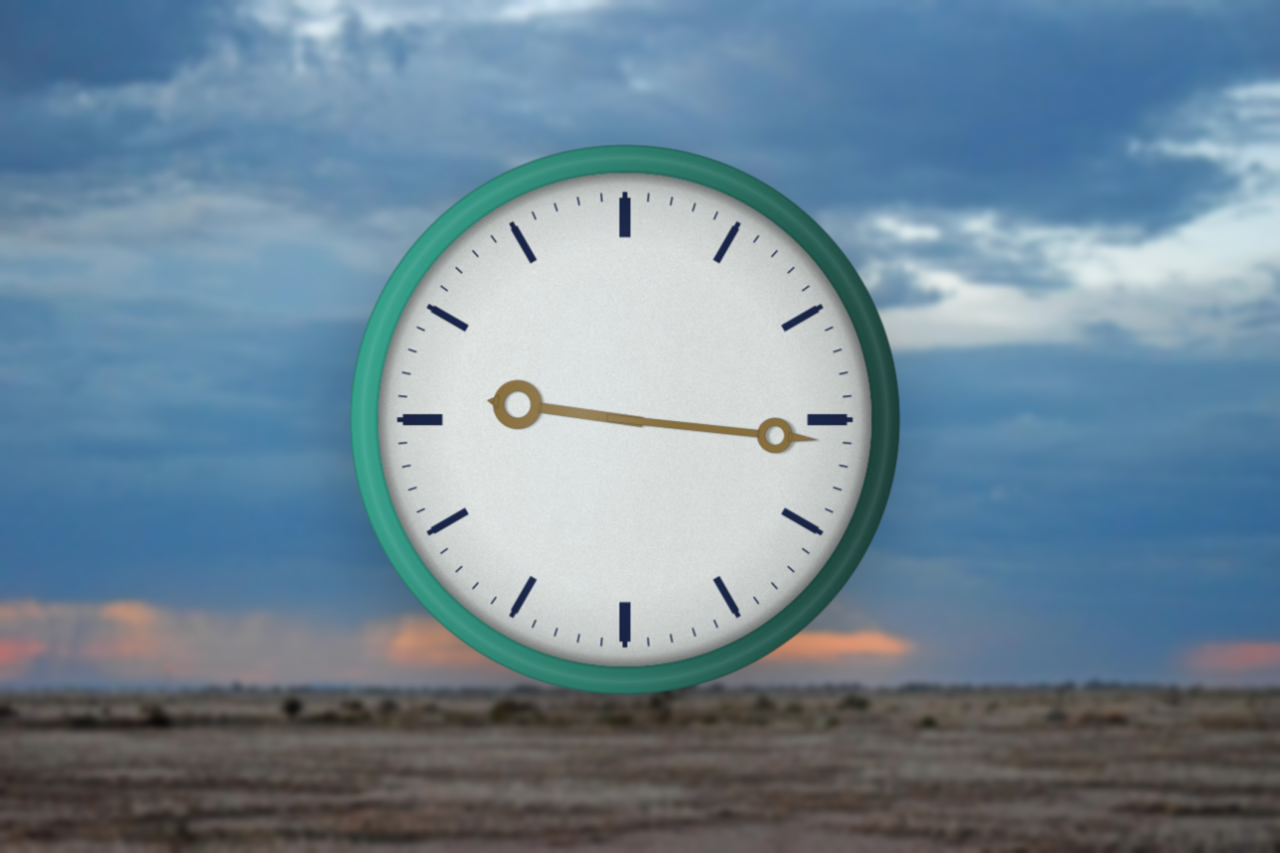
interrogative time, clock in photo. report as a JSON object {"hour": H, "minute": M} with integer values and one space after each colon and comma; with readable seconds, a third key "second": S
{"hour": 9, "minute": 16}
